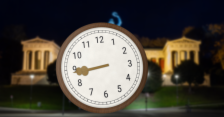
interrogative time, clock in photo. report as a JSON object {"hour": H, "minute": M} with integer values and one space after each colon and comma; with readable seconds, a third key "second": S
{"hour": 8, "minute": 44}
